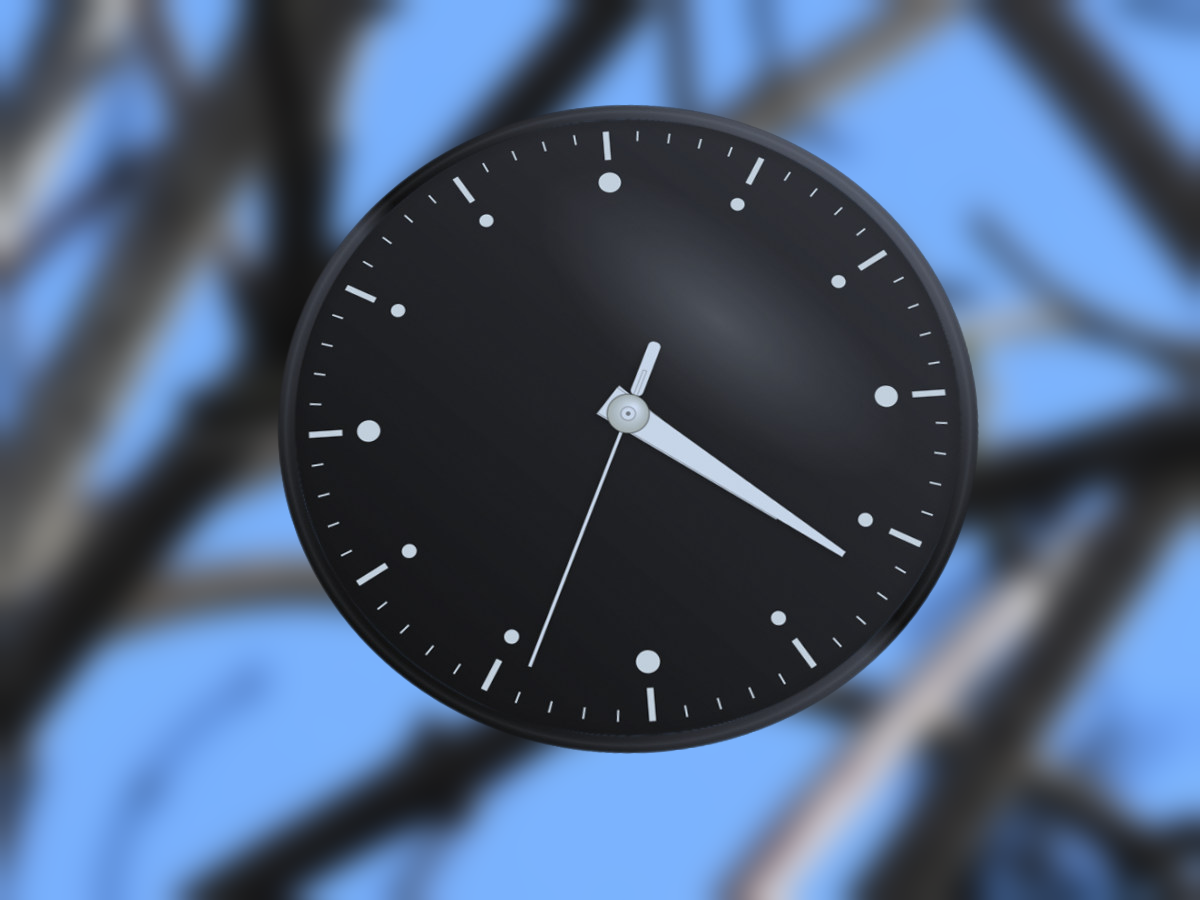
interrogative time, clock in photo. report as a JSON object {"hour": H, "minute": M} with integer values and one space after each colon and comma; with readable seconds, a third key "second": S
{"hour": 4, "minute": 21, "second": 34}
